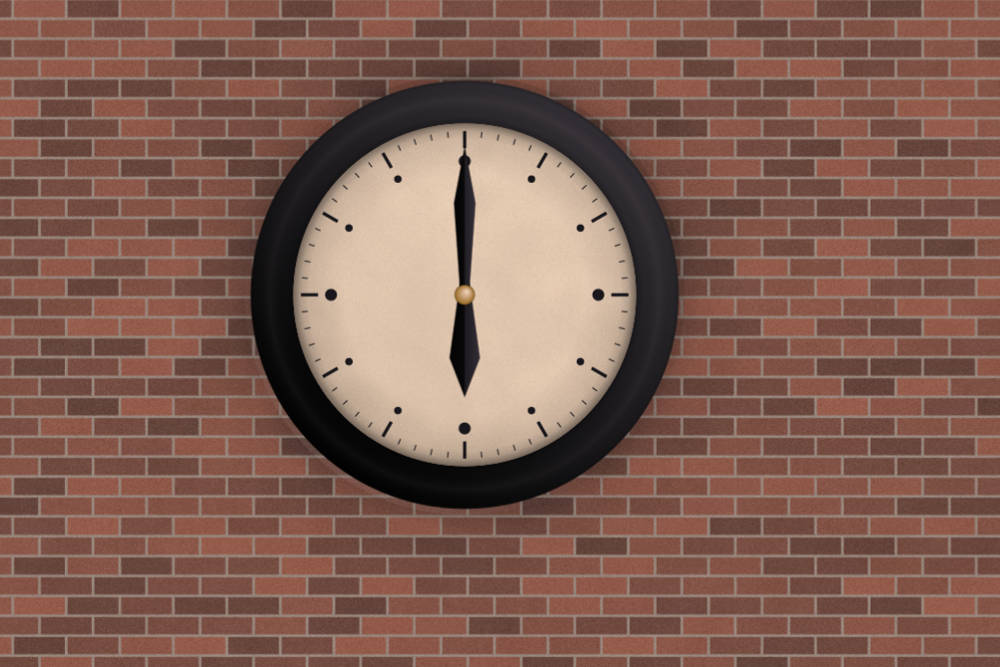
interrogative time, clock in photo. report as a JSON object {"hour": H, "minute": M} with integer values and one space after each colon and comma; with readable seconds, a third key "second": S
{"hour": 6, "minute": 0}
